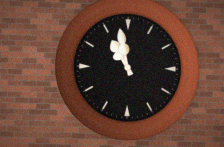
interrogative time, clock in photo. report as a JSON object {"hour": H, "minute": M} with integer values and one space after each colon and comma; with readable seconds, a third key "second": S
{"hour": 10, "minute": 58}
